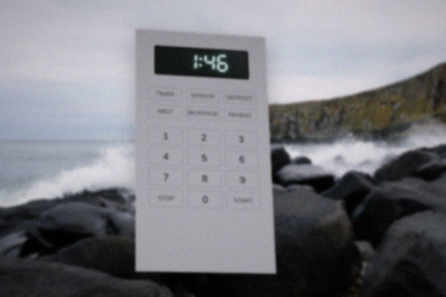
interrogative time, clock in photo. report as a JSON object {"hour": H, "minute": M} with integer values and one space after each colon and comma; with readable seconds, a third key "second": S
{"hour": 1, "minute": 46}
